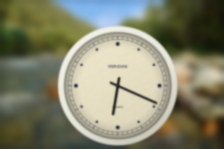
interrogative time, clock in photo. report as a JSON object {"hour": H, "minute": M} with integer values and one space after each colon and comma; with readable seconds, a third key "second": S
{"hour": 6, "minute": 19}
